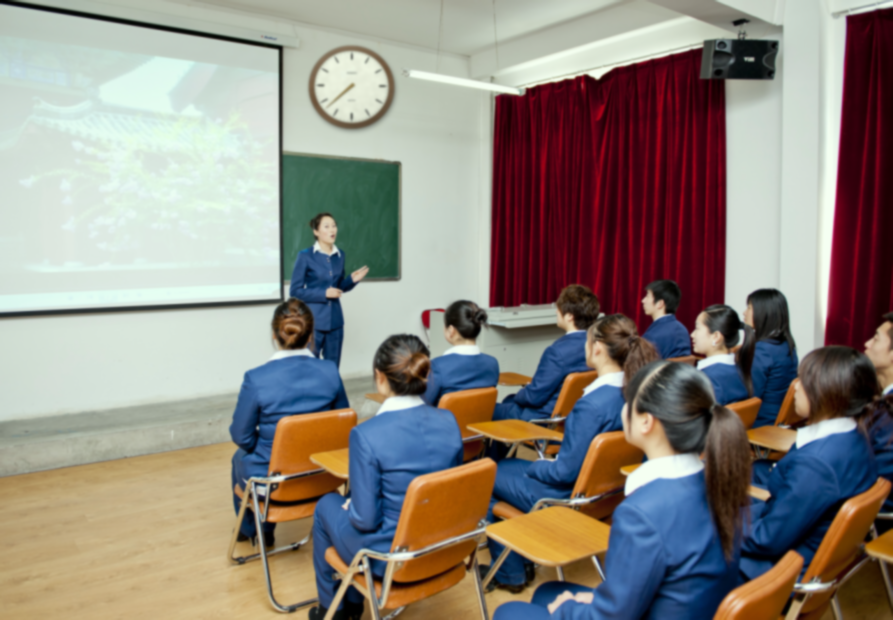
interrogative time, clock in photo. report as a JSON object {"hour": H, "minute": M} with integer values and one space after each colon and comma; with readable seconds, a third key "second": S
{"hour": 7, "minute": 38}
